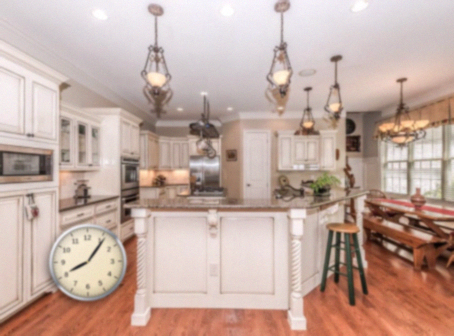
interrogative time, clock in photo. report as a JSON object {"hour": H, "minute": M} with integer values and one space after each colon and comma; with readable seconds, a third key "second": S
{"hour": 8, "minute": 6}
